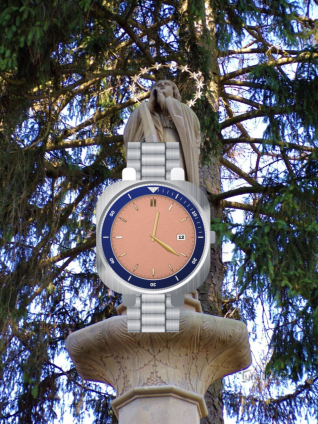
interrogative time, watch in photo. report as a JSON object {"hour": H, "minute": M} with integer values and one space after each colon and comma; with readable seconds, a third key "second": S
{"hour": 12, "minute": 21}
